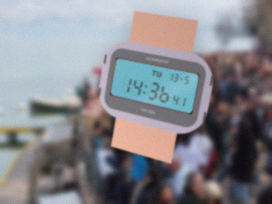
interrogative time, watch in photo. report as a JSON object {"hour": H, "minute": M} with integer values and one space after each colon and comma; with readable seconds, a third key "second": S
{"hour": 14, "minute": 36, "second": 41}
